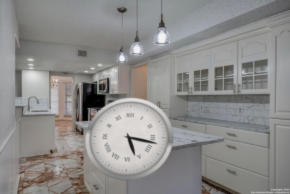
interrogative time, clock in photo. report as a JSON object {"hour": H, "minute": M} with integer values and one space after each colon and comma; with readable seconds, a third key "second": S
{"hour": 5, "minute": 17}
